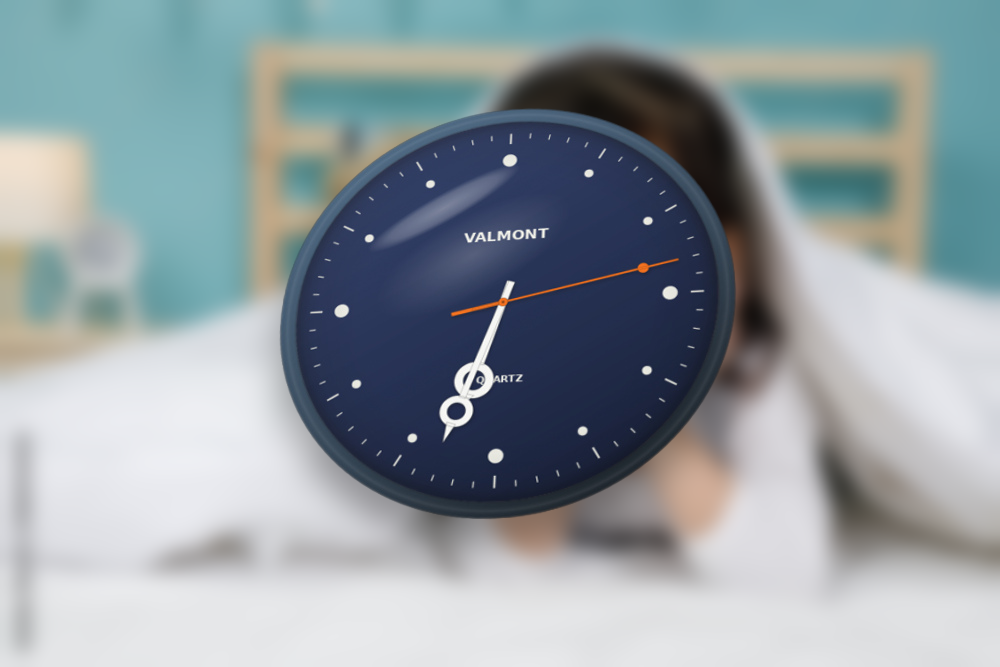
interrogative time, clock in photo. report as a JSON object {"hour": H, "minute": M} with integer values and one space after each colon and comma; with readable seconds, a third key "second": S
{"hour": 6, "minute": 33, "second": 13}
